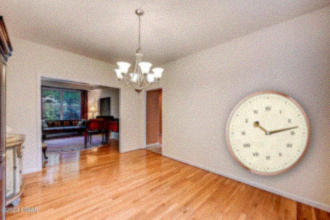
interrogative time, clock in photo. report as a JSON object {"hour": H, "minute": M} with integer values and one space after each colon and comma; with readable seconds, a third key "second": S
{"hour": 10, "minute": 13}
